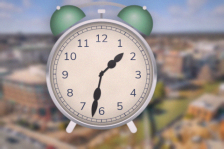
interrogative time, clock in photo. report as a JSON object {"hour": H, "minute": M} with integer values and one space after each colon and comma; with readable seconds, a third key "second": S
{"hour": 1, "minute": 32}
